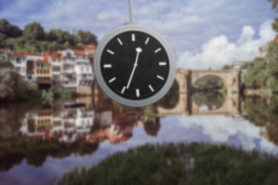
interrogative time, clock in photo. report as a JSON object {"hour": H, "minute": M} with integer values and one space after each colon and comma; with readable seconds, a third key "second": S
{"hour": 12, "minute": 34}
